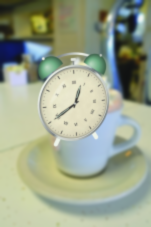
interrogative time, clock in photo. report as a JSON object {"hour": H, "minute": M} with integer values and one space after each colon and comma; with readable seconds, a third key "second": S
{"hour": 12, "minute": 40}
